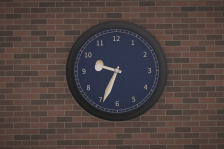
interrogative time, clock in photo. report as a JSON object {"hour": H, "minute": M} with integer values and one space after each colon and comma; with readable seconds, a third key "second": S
{"hour": 9, "minute": 34}
